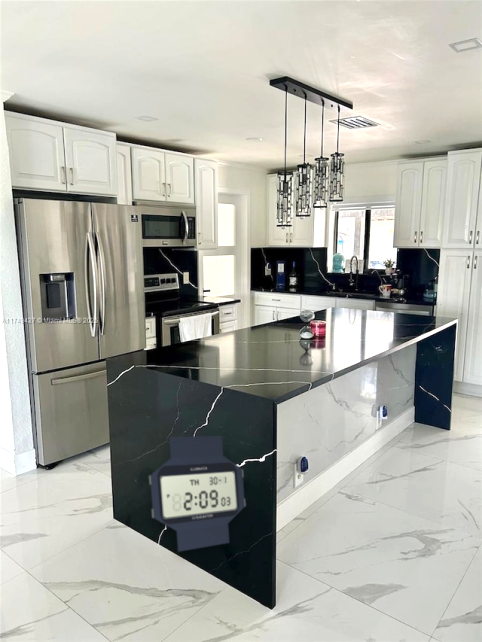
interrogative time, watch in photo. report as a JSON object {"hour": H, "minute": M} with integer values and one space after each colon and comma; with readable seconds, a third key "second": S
{"hour": 2, "minute": 9}
